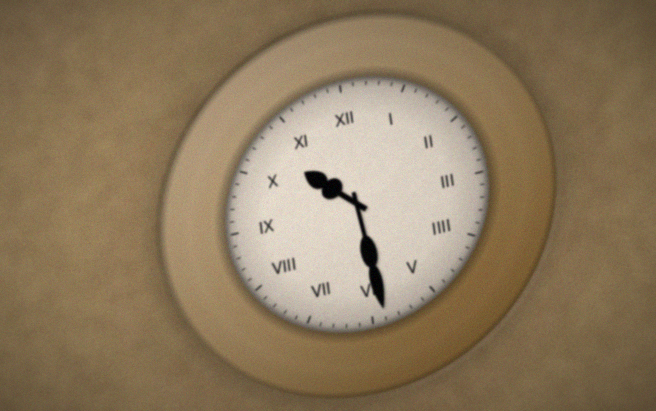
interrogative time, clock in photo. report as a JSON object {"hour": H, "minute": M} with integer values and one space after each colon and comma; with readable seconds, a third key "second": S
{"hour": 10, "minute": 29}
